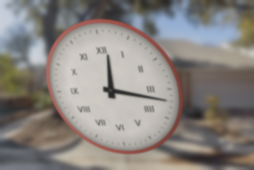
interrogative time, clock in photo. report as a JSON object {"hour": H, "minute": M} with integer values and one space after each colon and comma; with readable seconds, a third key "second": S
{"hour": 12, "minute": 17}
